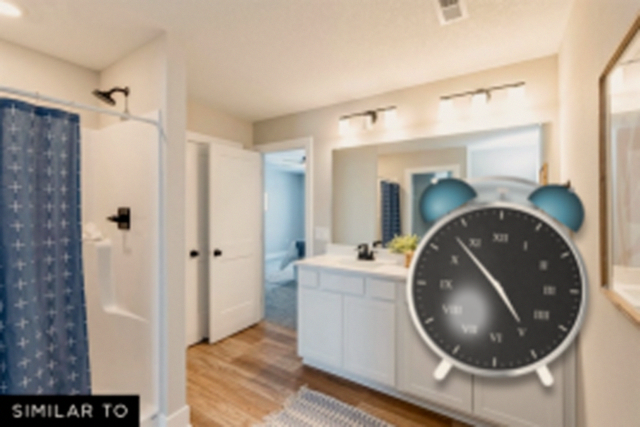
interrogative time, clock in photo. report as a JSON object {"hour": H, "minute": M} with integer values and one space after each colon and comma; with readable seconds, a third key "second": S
{"hour": 4, "minute": 53}
